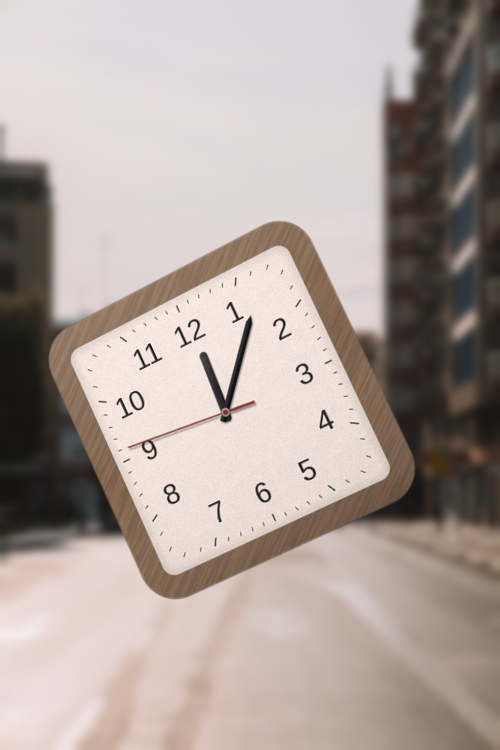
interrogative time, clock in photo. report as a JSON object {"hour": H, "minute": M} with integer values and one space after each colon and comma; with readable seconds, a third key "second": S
{"hour": 12, "minute": 6, "second": 46}
